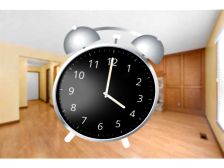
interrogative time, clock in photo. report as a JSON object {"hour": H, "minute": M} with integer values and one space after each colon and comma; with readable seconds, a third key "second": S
{"hour": 4, "minute": 0}
